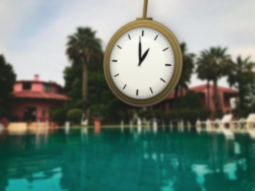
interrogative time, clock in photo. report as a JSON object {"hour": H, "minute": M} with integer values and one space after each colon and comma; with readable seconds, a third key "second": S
{"hour": 12, "minute": 59}
